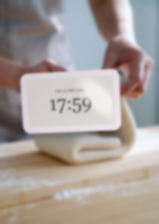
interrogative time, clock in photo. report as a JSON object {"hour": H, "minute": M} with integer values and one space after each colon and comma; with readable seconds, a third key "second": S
{"hour": 17, "minute": 59}
